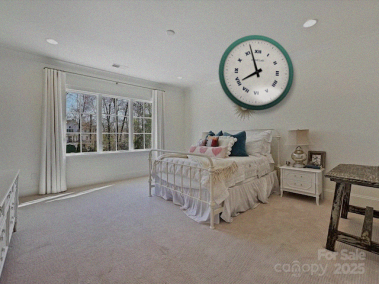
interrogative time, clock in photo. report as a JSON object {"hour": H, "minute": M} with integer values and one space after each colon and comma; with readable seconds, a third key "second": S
{"hour": 7, "minute": 57}
